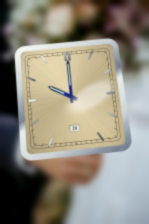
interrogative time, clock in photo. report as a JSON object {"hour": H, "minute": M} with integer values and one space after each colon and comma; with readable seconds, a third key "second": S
{"hour": 10, "minute": 0}
